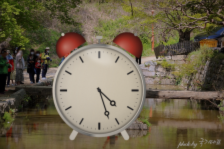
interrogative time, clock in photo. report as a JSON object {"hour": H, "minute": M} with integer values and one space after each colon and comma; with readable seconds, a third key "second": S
{"hour": 4, "minute": 27}
